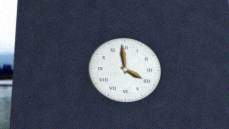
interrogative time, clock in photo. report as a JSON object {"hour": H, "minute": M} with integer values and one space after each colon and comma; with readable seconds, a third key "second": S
{"hour": 3, "minute": 59}
